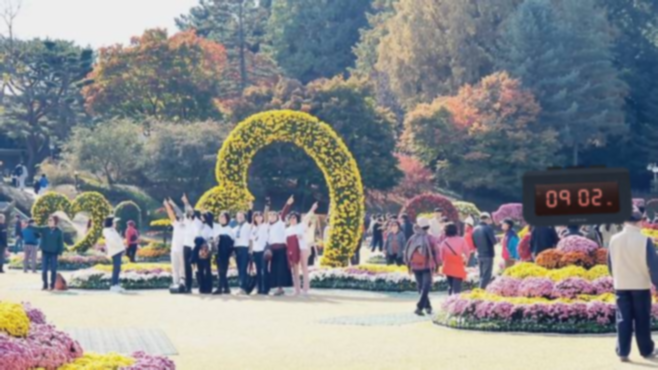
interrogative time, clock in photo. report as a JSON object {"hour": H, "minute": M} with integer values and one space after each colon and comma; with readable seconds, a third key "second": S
{"hour": 9, "minute": 2}
